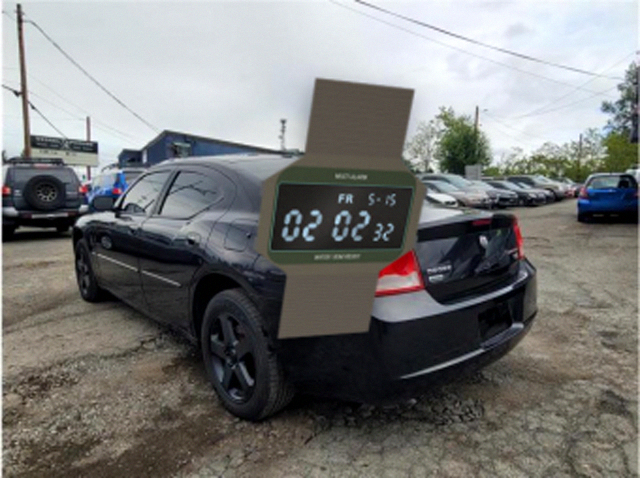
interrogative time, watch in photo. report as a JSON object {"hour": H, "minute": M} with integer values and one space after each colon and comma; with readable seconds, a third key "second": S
{"hour": 2, "minute": 2, "second": 32}
